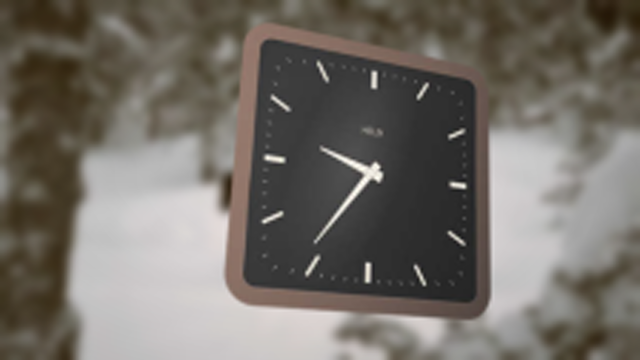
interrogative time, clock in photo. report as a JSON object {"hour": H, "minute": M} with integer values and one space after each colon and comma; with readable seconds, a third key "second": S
{"hour": 9, "minute": 36}
